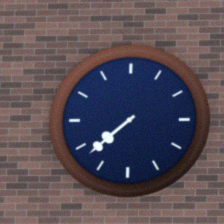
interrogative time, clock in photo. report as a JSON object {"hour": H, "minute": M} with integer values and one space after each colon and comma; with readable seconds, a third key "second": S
{"hour": 7, "minute": 38}
